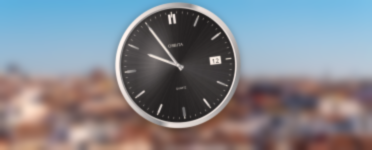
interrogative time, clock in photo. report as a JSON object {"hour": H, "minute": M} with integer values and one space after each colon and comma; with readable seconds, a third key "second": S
{"hour": 9, "minute": 55}
